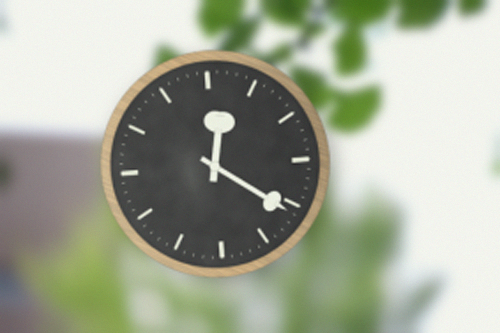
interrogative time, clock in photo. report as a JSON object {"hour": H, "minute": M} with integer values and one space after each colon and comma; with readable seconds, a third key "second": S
{"hour": 12, "minute": 21}
